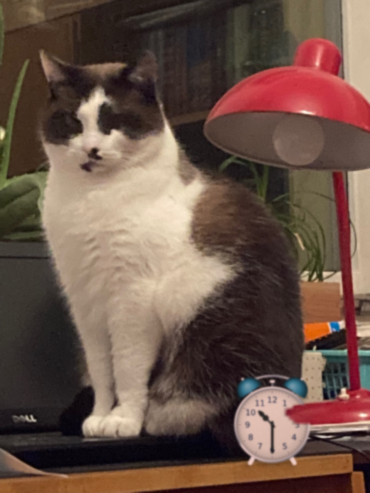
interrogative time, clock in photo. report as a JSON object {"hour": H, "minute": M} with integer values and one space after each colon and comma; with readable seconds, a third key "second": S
{"hour": 10, "minute": 30}
